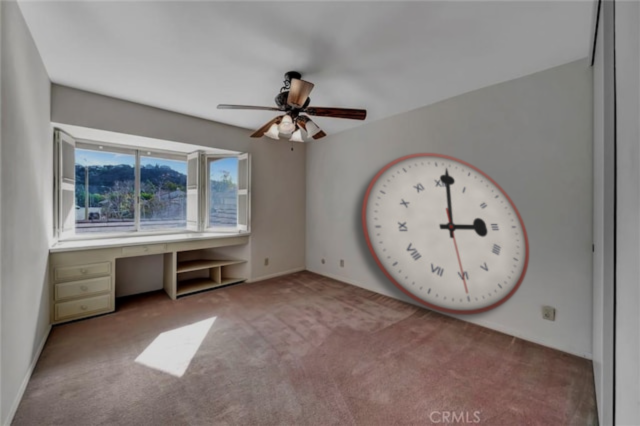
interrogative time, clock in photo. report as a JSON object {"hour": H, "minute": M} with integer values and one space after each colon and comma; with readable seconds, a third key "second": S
{"hour": 3, "minute": 1, "second": 30}
